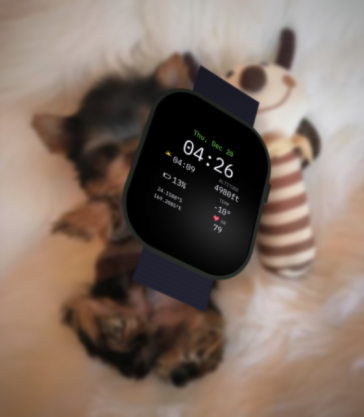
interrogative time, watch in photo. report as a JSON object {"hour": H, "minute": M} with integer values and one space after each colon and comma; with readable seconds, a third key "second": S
{"hour": 4, "minute": 26}
